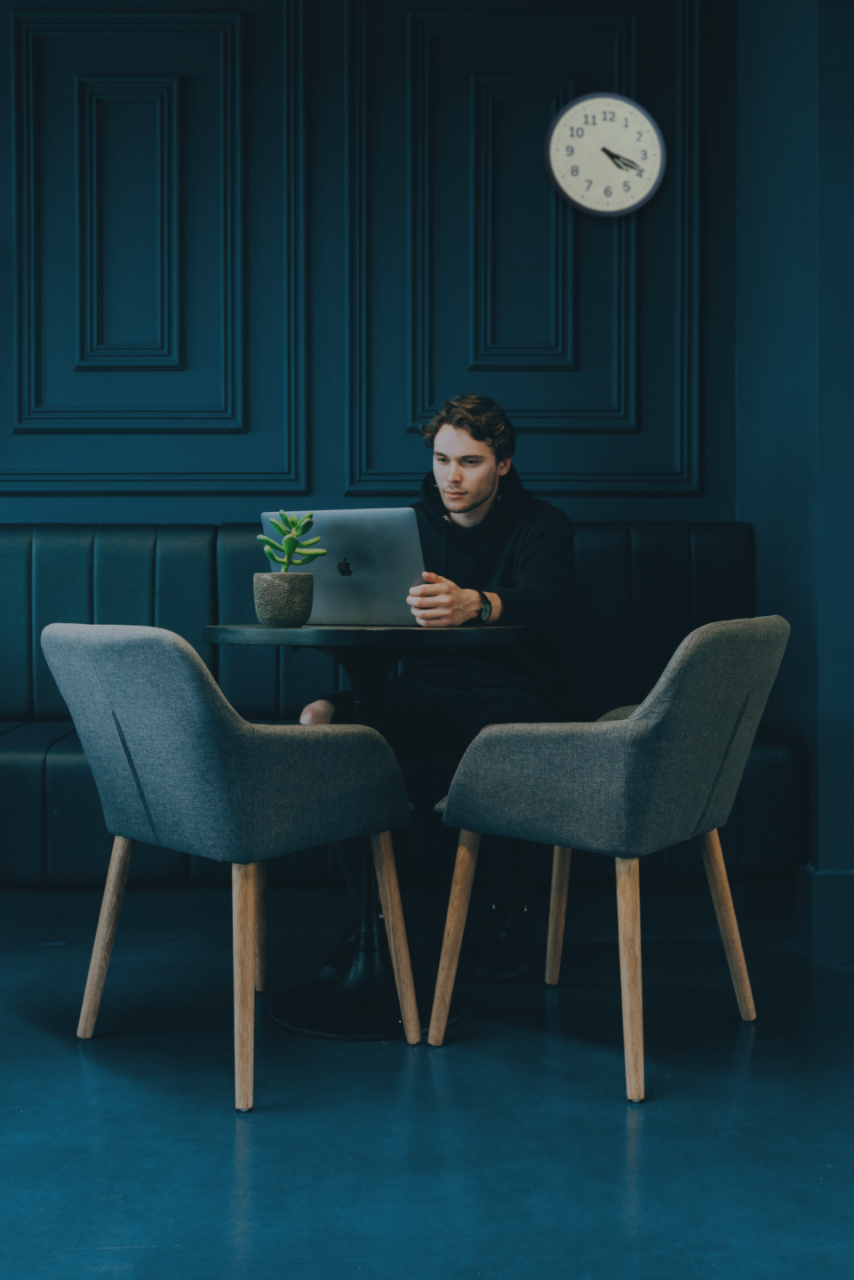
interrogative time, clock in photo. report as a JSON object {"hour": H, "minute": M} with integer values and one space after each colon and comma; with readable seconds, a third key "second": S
{"hour": 4, "minute": 19}
